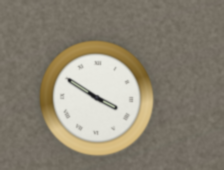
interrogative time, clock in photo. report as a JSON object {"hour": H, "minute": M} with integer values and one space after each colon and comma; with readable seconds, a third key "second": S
{"hour": 3, "minute": 50}
